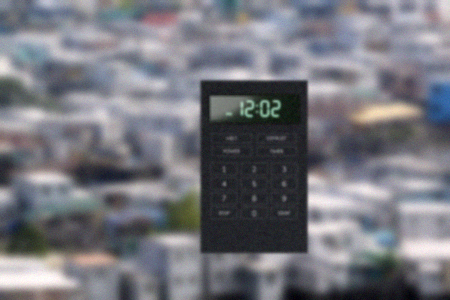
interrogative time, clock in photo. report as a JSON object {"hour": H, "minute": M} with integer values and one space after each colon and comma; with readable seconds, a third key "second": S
{"hour": 12, "minute": 2}
